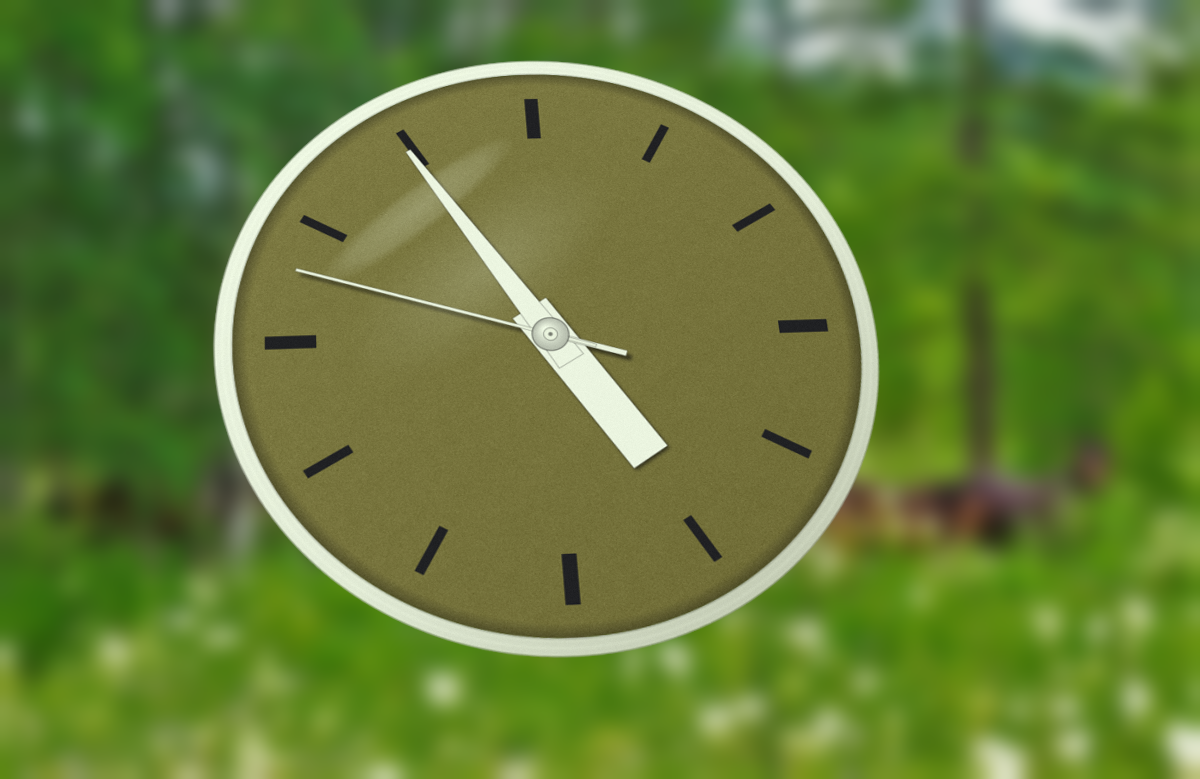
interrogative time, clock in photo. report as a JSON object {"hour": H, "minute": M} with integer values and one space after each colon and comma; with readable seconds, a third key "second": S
{"hour": 4, "minute": 54, "second": 48}
